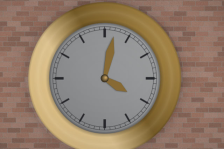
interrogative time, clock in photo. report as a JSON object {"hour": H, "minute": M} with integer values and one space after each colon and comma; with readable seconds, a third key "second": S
{"hour": 4, "minute": 2}
